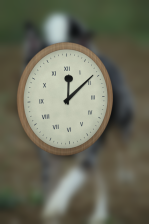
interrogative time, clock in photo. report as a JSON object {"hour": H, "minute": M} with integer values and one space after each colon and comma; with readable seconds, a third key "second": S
{"hour": 12, "minute": 9}
